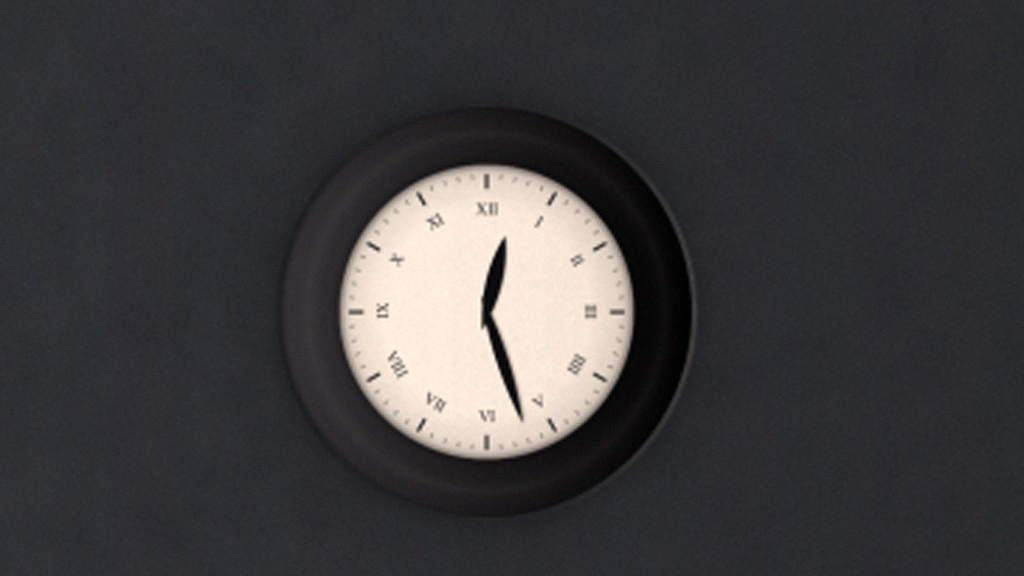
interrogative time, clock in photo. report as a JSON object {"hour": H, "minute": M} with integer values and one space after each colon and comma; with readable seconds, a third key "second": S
{"hour": 12, "minute": 27}
